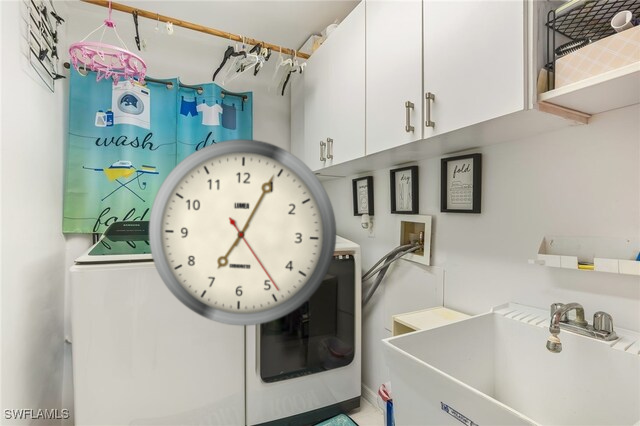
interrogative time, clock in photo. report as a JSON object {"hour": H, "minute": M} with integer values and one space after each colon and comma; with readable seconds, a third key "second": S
{"hour": 7, "minute": 4, "second": 24}
